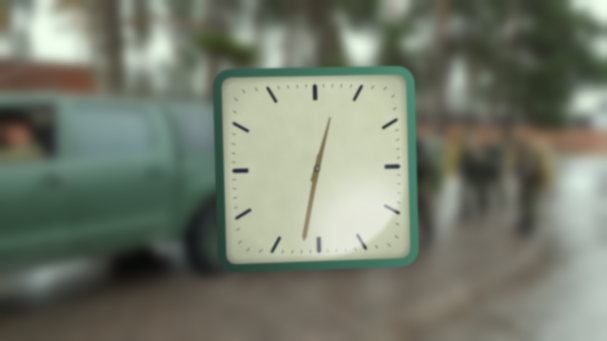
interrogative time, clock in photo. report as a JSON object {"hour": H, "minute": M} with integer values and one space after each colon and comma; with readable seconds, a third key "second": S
{"hour": 12, "minute": 32}
